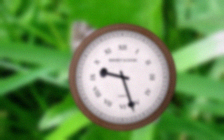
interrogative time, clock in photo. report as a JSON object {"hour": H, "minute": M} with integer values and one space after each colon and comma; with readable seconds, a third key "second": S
{"hour": 9, "minute": 27}
